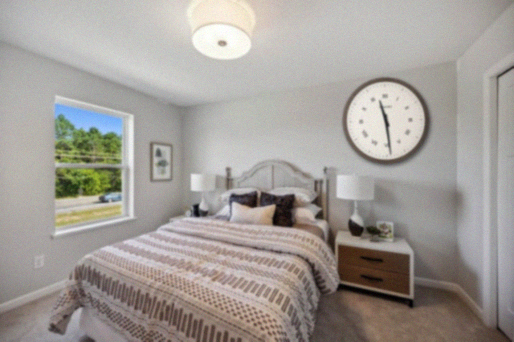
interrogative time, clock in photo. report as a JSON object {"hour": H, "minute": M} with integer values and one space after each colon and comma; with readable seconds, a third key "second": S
{"hour": 11, "minute": 29}
